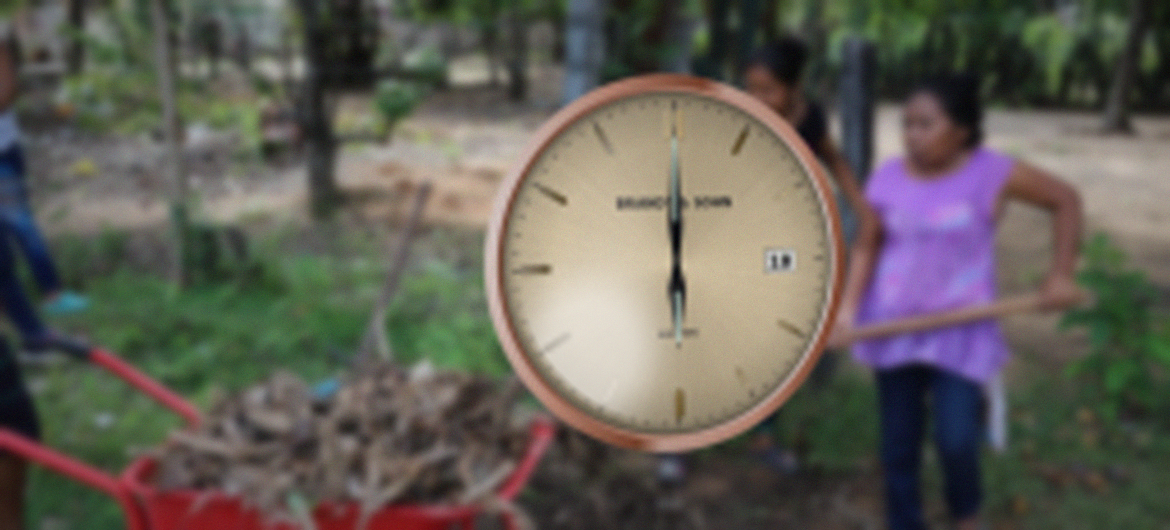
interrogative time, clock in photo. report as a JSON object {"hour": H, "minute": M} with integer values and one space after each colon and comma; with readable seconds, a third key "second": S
{"hour": 6, "minute": 0}
